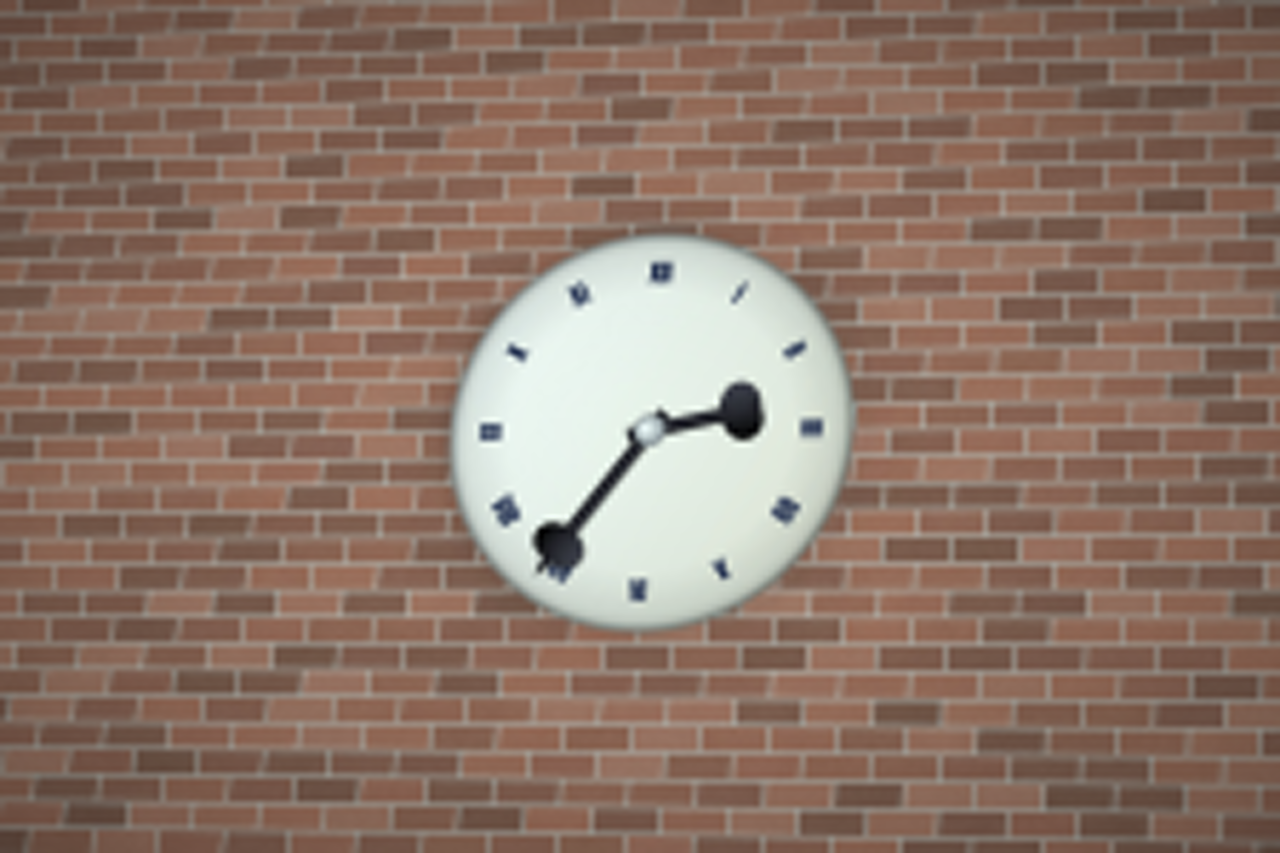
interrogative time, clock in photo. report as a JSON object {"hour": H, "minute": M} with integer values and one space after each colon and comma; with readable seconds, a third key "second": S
{"hour": 2, "minute": 36}
